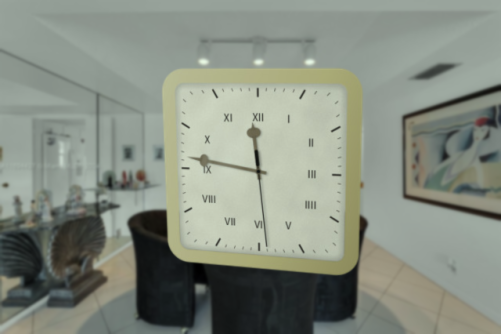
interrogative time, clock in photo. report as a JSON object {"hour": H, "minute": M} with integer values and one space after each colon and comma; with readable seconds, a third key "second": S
{"hour": 11, "minute": 46, "second": 29}
